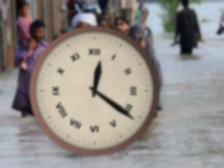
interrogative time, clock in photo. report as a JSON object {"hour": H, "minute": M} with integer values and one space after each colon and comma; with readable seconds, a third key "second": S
{"hour": 12, "minute": 21}
